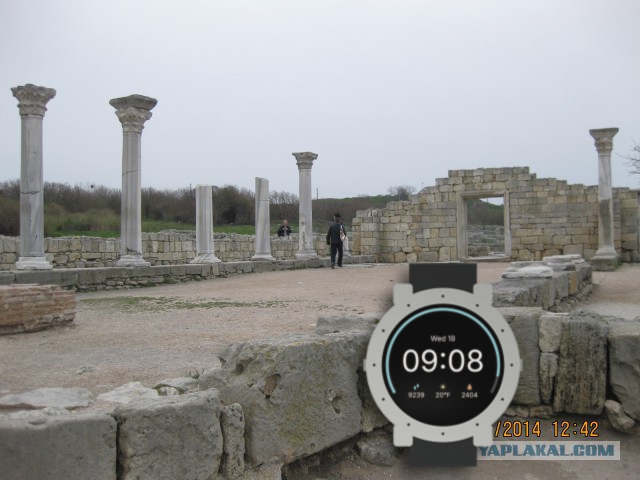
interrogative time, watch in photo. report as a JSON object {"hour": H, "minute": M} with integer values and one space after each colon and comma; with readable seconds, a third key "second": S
{"hour": 9, "minute": 8}
